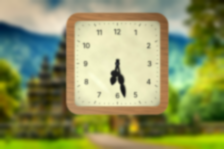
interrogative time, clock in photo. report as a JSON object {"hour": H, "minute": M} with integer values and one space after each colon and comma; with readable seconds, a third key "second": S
{"hour": 6, "minute": 28}
